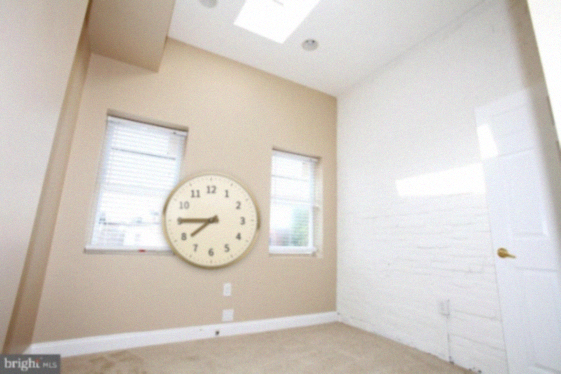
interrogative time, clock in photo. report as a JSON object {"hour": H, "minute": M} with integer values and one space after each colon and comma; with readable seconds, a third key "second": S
{"hour": 7, "minute": 45}
